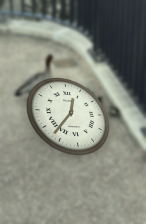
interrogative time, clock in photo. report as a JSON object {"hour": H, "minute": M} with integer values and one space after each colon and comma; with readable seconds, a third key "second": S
{"hour": 12, "minute": 37}
